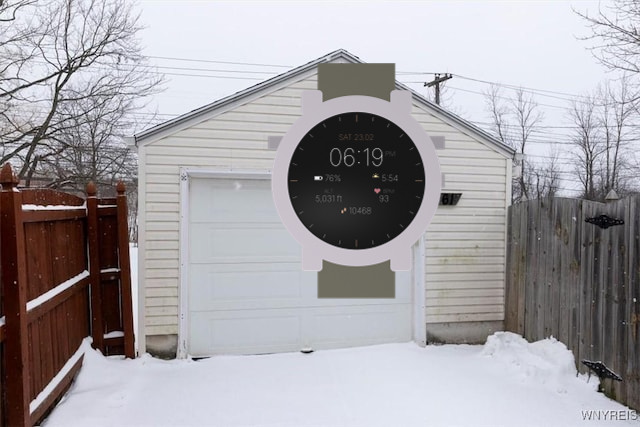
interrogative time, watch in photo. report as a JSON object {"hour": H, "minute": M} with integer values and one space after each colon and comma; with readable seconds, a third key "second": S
{"hour": 6, "minute": 19}
